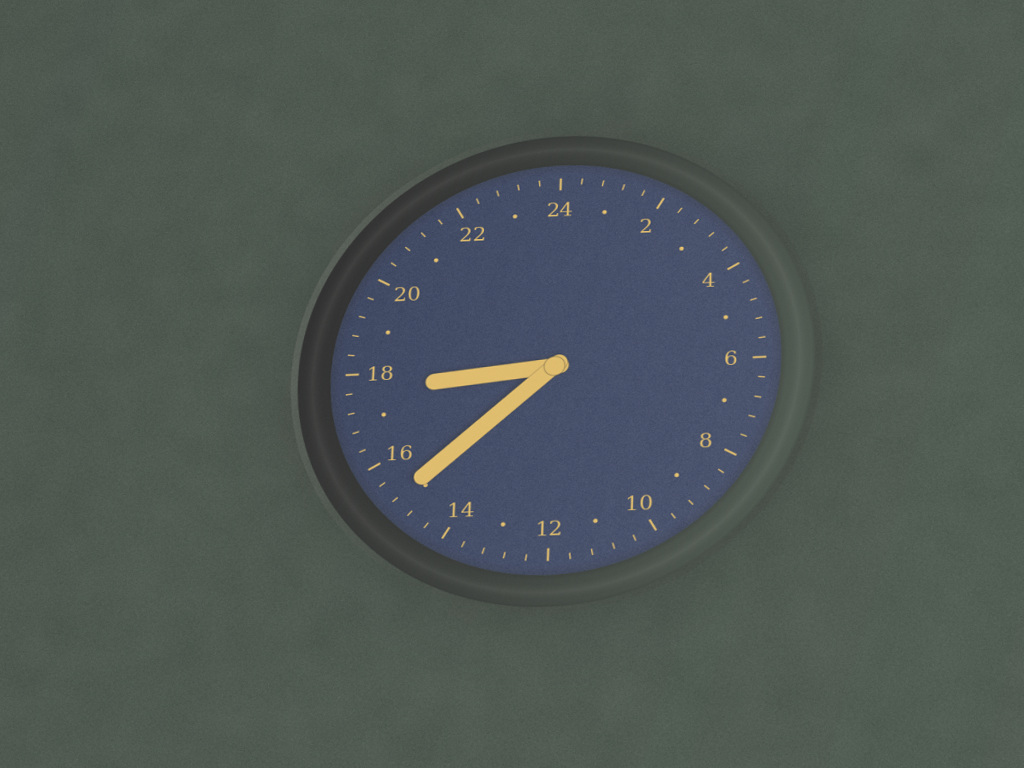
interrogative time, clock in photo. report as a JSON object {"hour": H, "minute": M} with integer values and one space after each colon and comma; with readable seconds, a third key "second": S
{"hour": 17, "minute": 38}
